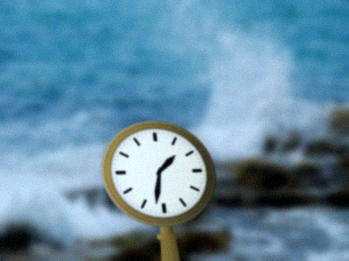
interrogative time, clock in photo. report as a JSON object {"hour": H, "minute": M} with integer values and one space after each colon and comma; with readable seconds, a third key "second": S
{"hour": 1, "minute": 32}
